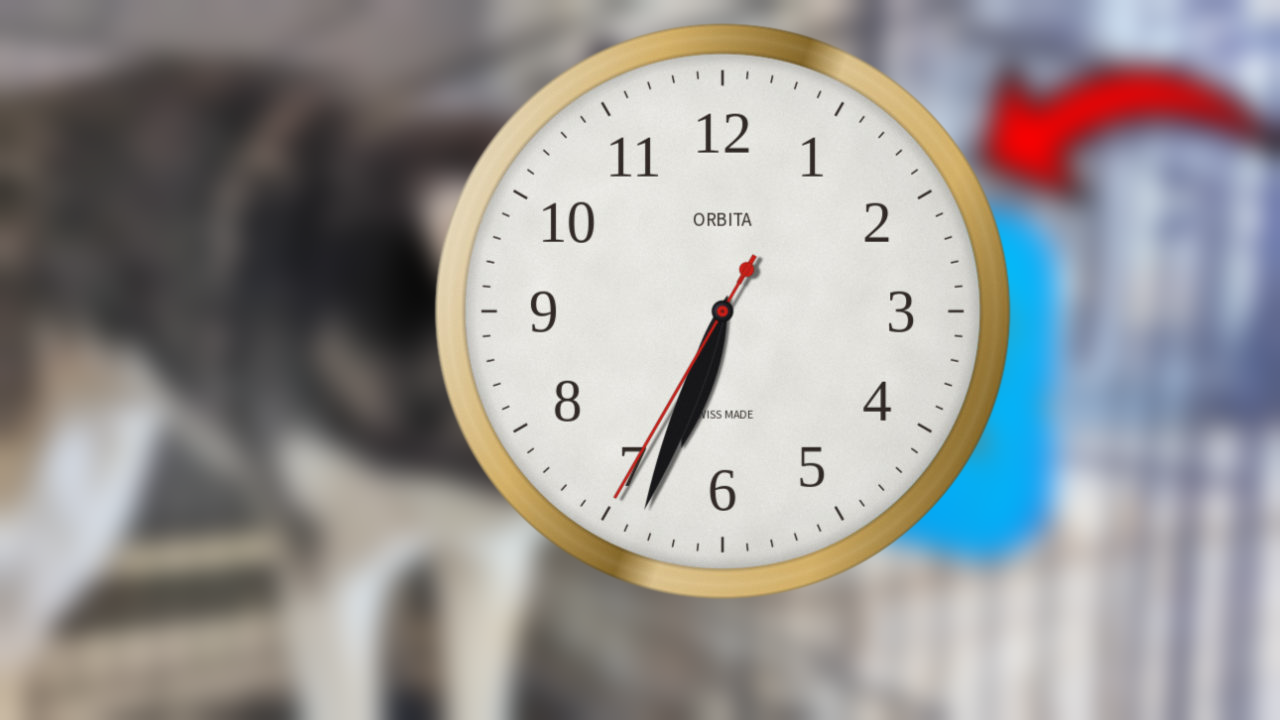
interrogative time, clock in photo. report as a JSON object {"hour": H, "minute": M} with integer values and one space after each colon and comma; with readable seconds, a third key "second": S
{"hour": 6, "minute": 33, "second": 35}
